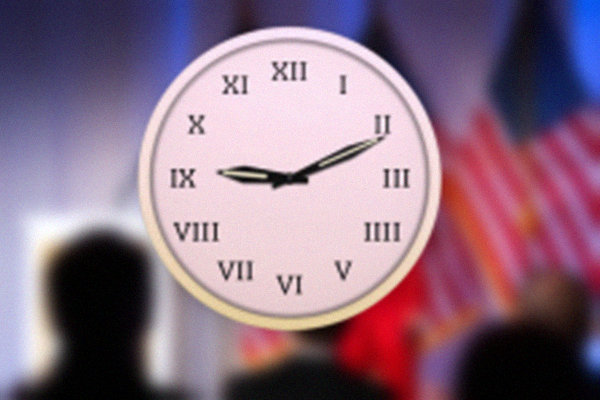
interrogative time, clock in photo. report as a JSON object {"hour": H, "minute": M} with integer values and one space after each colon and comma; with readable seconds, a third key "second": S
{"hour": 9, "minute": 11}
